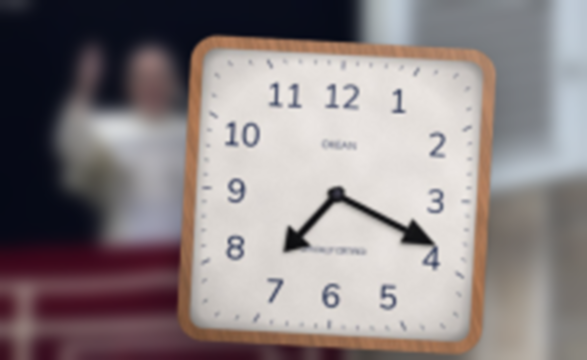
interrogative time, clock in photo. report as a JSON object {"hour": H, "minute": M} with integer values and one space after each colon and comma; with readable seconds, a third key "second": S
{"hour": 7, "minute": 19}
